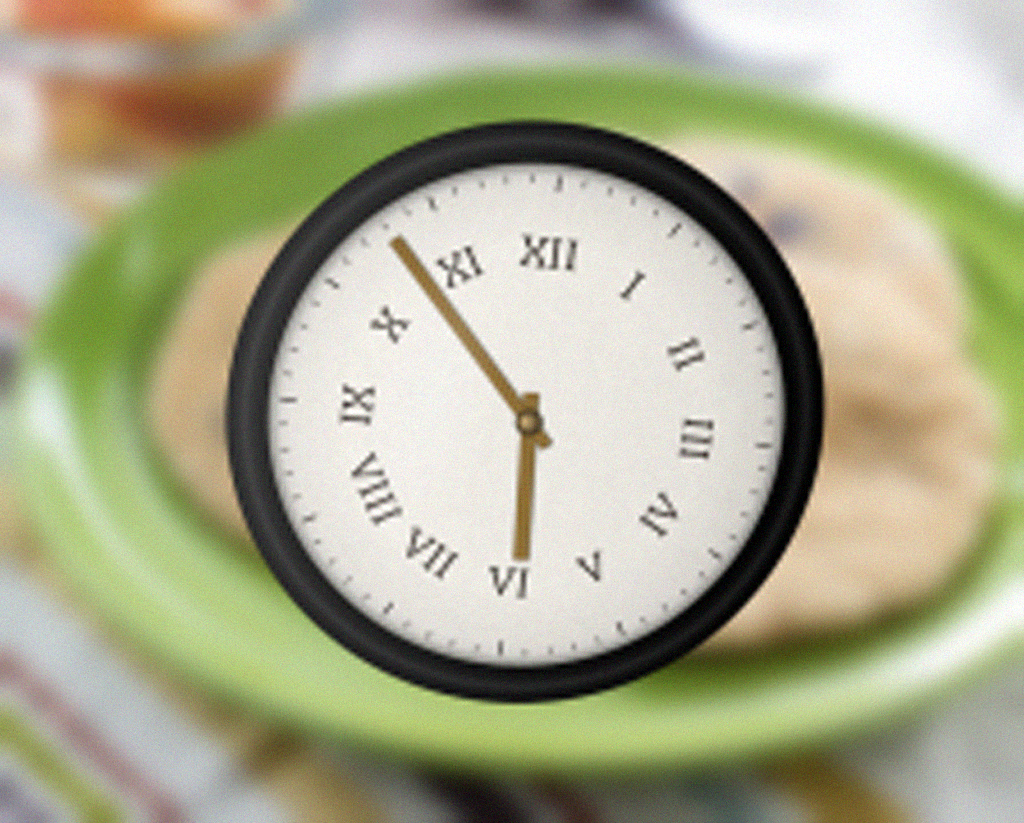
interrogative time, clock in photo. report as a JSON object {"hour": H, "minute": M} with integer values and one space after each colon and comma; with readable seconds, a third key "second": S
{"hour": 5, "minute": 53}
